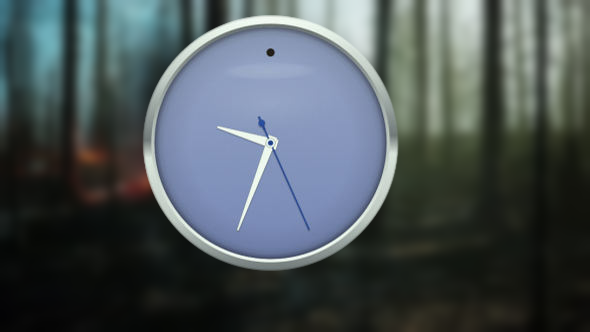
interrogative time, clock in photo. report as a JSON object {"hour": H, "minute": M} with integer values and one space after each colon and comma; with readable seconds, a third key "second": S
{"hour": 9, "minute": 33, "second": 26}
